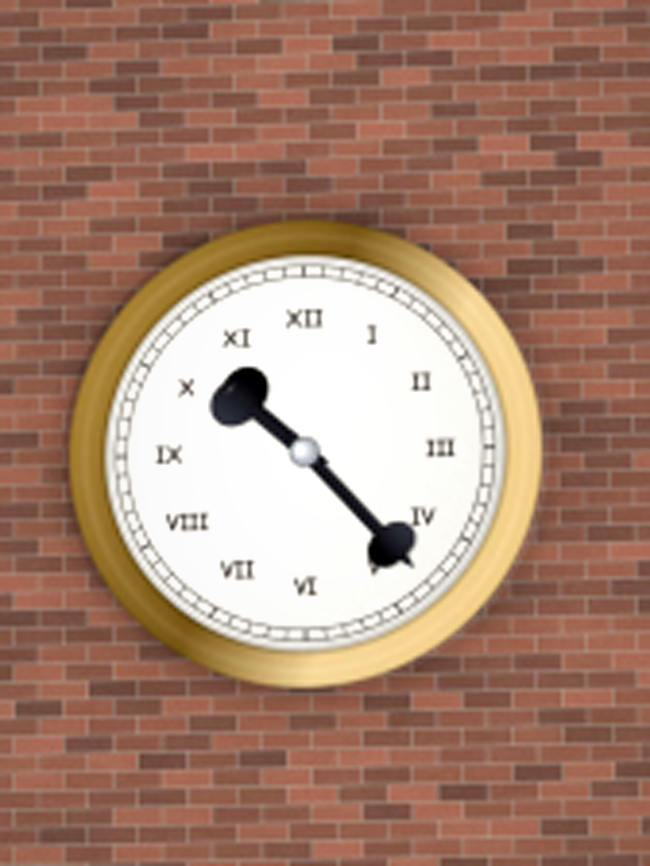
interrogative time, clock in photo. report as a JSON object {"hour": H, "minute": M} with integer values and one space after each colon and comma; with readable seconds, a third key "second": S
{"hour": 10, "minute": 23}
